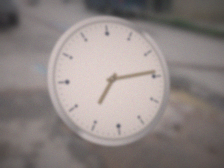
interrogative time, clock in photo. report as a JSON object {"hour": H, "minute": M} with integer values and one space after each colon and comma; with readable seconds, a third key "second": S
{"hour": 7, "minute": 14}
